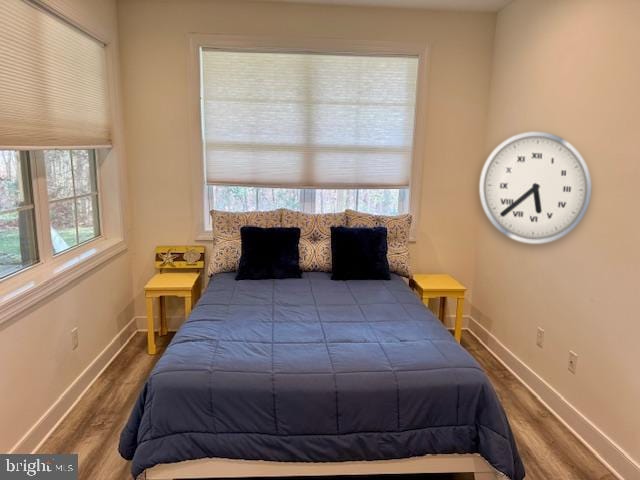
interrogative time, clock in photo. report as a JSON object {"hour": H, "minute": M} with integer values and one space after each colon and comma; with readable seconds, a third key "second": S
{"hour": 5, "minute": 38}
